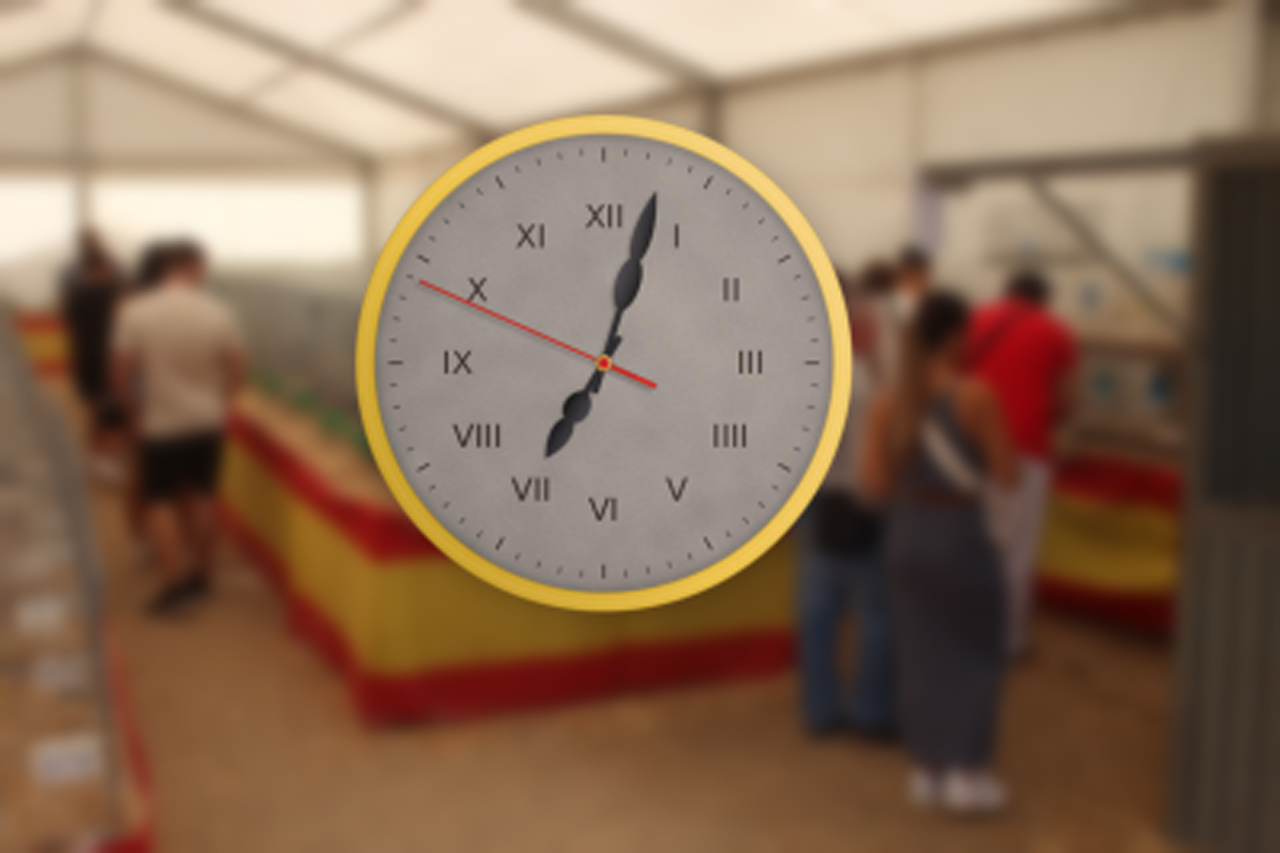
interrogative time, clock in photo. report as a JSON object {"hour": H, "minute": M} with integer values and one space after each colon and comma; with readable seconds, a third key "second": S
{"hour": 7, "minute": 2, "second": 49}
